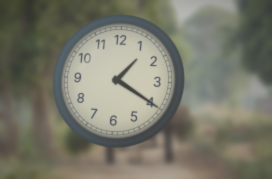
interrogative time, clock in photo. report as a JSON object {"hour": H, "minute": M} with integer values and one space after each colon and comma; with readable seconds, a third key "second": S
{"hour": 1, "minute": 20}
